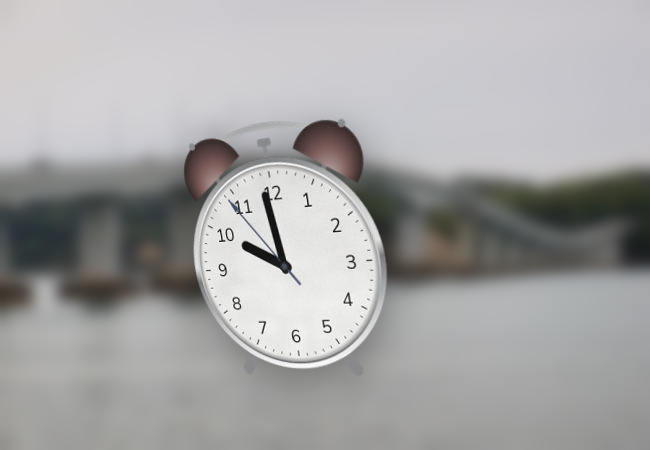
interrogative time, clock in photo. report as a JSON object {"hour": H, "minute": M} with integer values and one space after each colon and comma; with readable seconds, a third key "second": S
{"hour": 9, "minute": 58, "second": 54}
